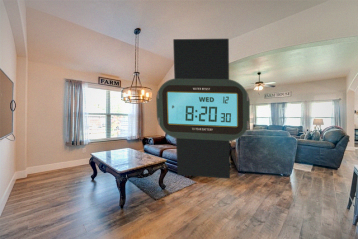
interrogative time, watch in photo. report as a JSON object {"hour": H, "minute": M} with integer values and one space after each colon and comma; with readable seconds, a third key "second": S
{"hour": 8, "minute": 20, "second": 30}
